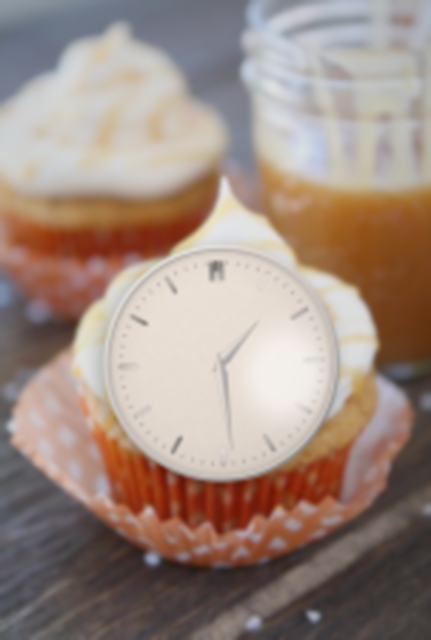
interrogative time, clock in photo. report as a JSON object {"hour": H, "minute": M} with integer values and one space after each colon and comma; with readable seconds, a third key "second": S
{"hour": 1, "minute": 29}
